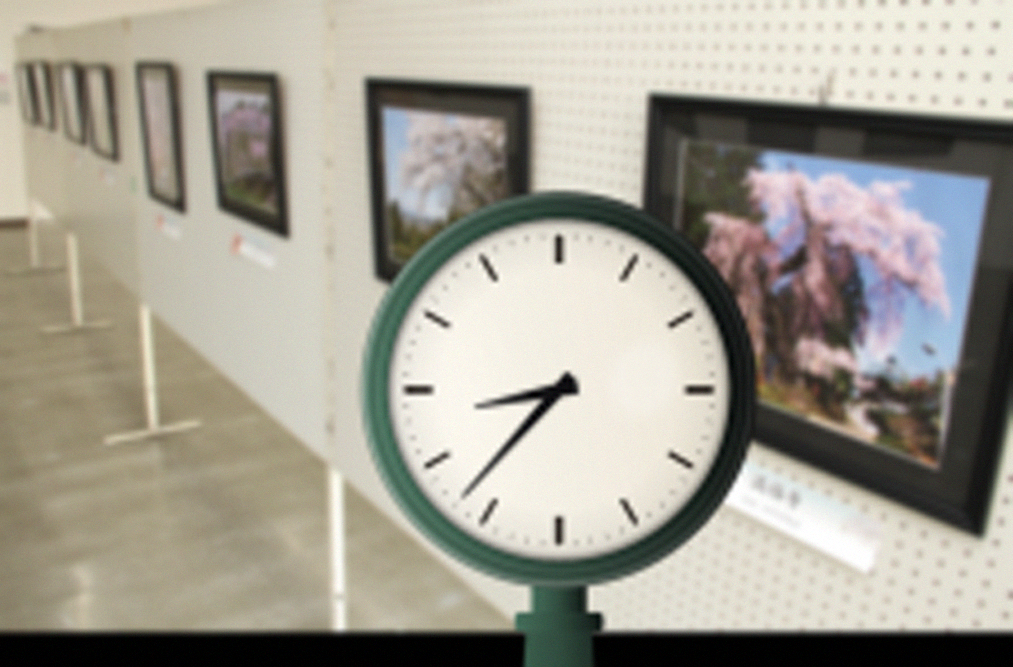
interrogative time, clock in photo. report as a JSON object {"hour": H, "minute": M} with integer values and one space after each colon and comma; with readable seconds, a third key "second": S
{"hour": 8, "minute": 37}
